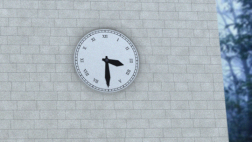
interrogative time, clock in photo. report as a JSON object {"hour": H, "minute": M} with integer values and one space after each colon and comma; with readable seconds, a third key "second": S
{"hour": 3, "minute": 30}
